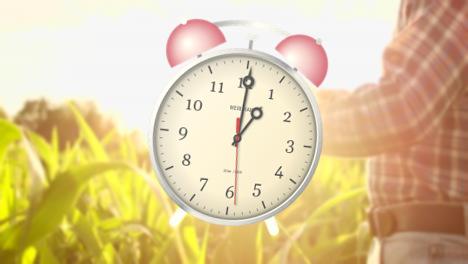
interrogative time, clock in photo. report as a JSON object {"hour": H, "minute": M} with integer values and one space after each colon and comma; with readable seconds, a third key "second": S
{"hour": 1, "minute": 0, "second": 29}
